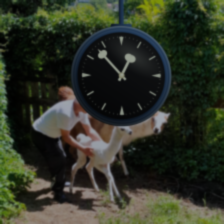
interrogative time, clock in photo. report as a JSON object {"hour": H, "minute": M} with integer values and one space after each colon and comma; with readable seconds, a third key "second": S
{"hour": 12, "minute": 53}
